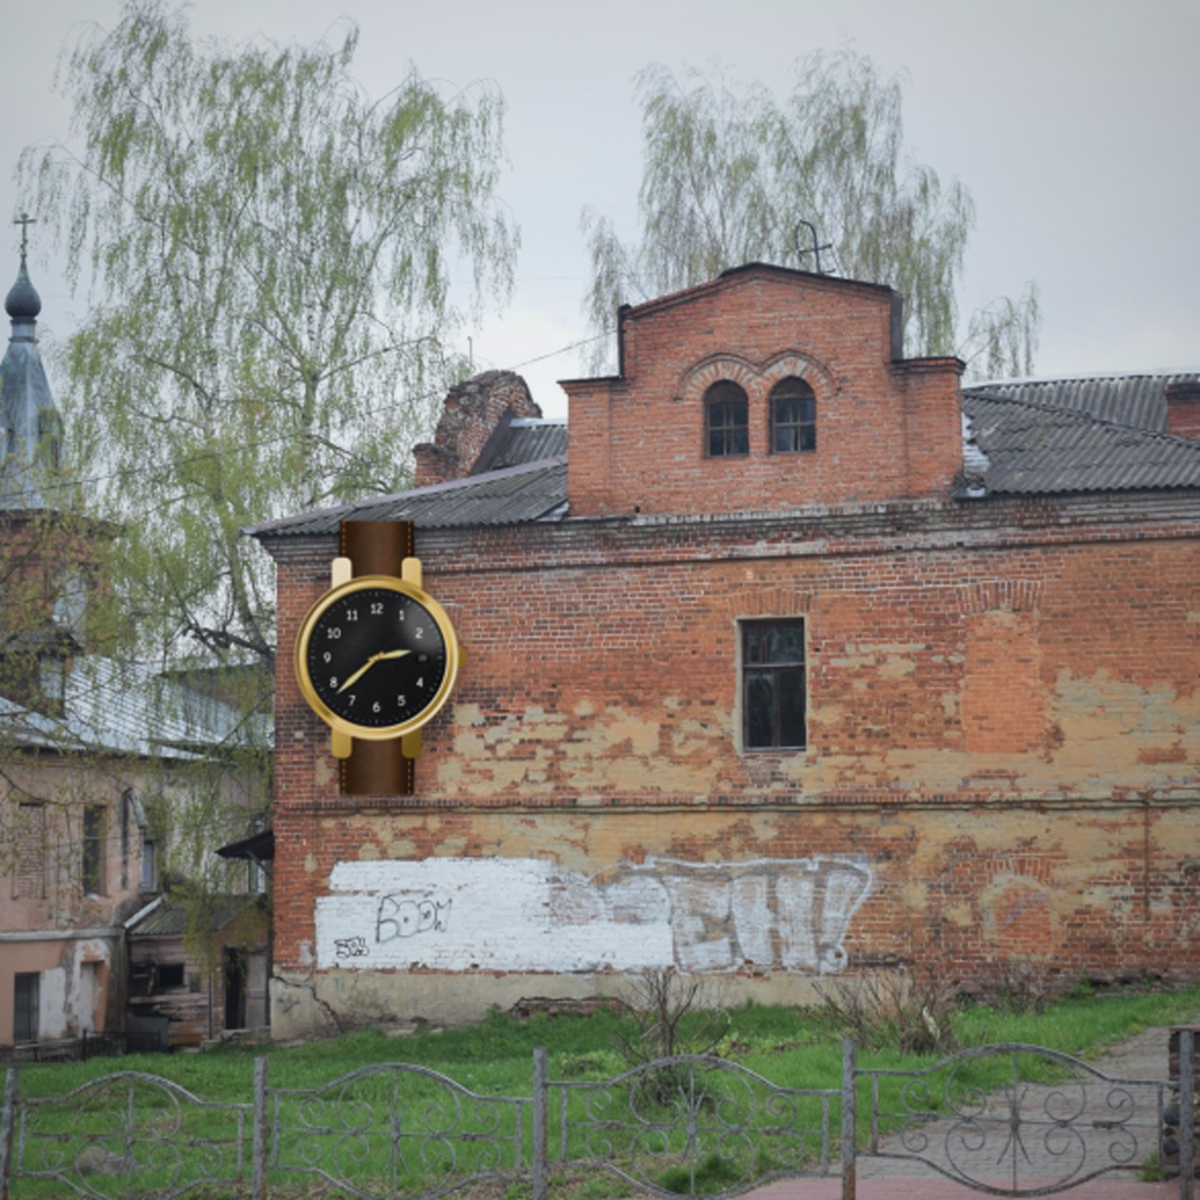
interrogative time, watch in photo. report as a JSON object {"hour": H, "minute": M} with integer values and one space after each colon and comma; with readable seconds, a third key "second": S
{"hour": 2, "minute": 38}
